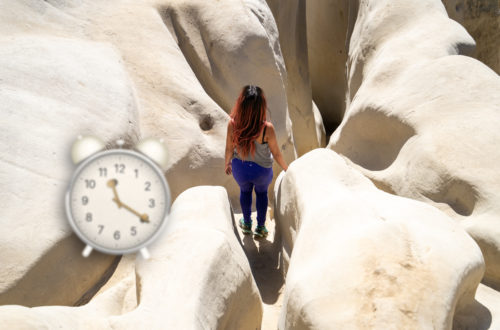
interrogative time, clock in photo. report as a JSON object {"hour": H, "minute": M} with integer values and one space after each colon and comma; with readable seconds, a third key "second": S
{"hour": 11, "minute": 20}
